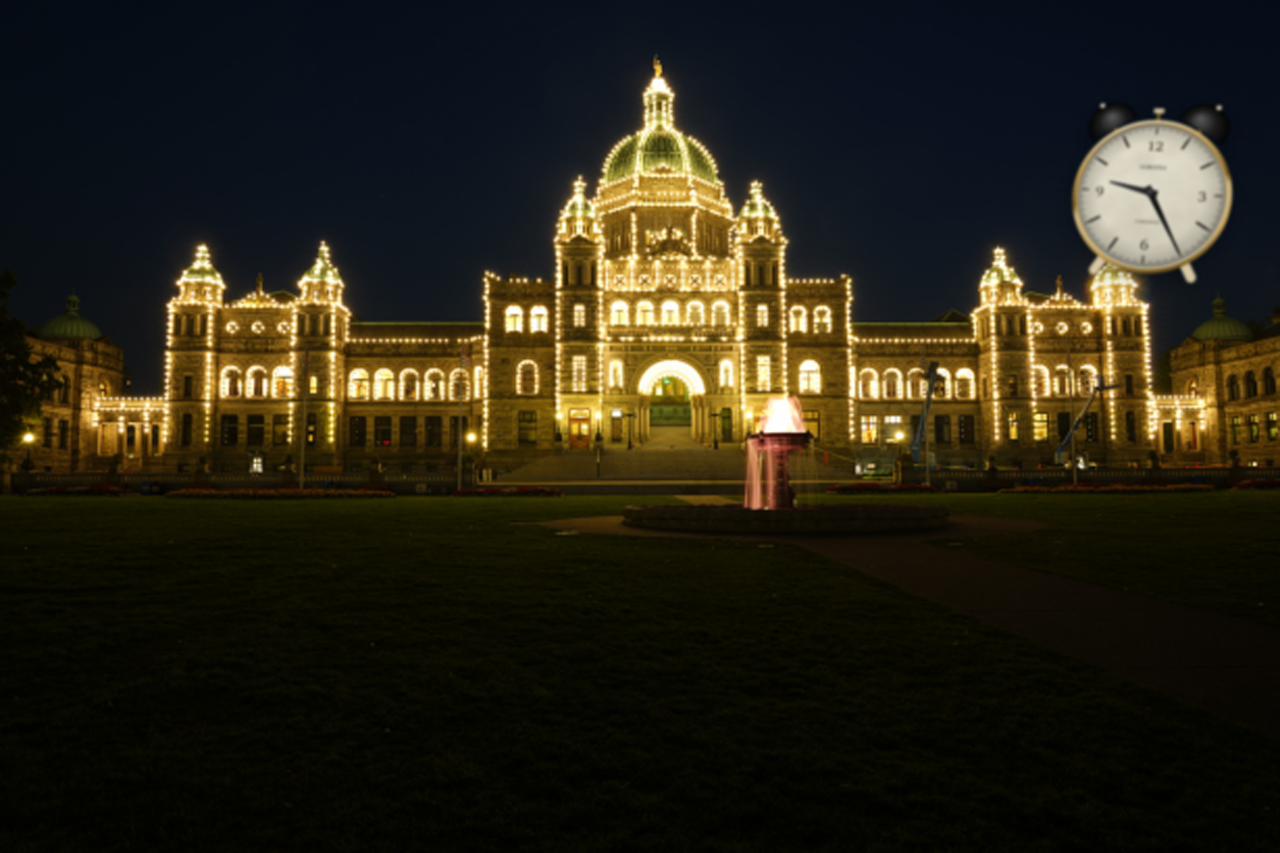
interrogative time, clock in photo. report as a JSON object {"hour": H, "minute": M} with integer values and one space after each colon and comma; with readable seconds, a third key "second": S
{"hour": 9, "minute": 25}
